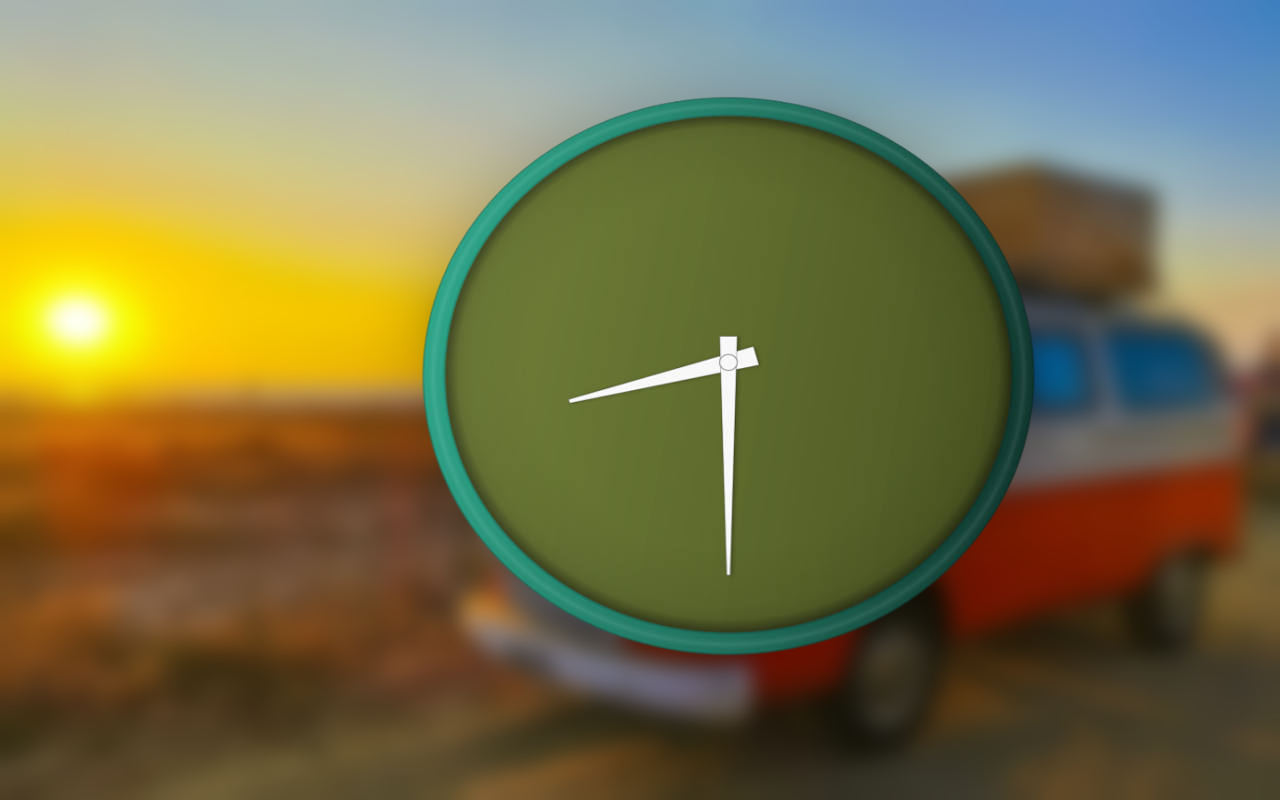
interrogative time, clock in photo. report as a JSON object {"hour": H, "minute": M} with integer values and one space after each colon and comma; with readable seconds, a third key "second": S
{"hour": 8, "minute": 30}
